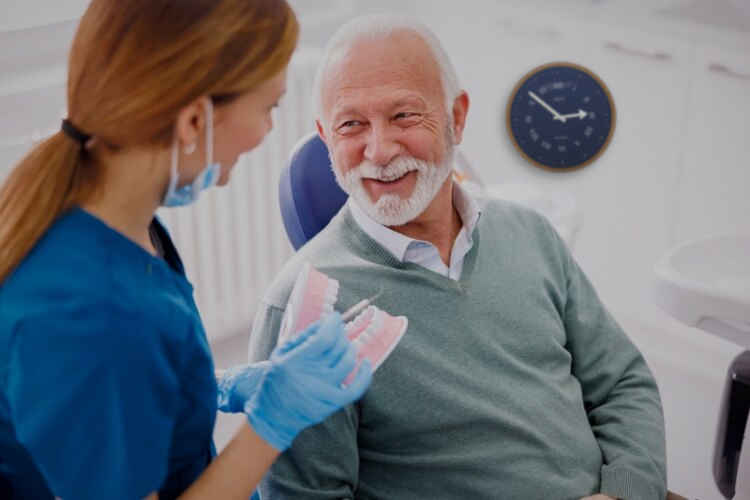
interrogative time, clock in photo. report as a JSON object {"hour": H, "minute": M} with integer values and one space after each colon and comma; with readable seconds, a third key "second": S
{"hour": 2, "minute": 52}
